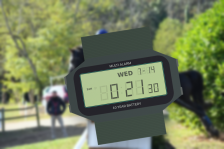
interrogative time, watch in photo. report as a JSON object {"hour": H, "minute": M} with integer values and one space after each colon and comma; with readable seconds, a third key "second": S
{"hour": 0, "minute": 21, "second": 30}
